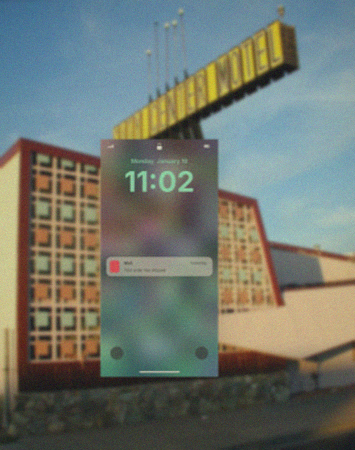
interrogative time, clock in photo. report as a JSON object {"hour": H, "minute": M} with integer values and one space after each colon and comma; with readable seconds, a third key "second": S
{"hour": 11, "minute": 2}
